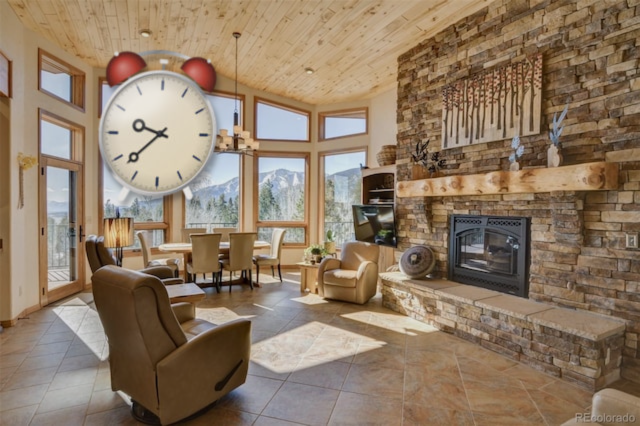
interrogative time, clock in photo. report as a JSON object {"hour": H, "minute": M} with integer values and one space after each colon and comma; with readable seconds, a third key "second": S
{"hour": 9, "minute": 38}
